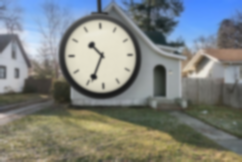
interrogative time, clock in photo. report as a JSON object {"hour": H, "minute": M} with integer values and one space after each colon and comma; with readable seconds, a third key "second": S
{"hour": 10, "minute": 34}
